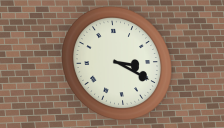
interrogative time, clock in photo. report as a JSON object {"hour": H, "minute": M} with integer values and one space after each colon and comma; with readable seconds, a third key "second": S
{"hour": 3, "minute": 20}
